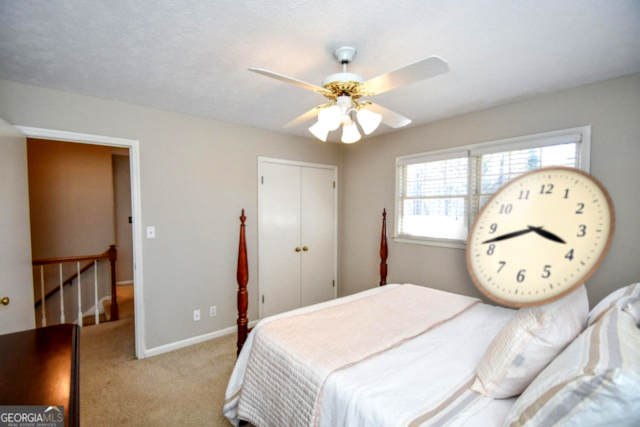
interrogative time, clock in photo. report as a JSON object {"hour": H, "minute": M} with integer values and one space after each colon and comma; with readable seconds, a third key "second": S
{"hour": 3, "minute": 42}
